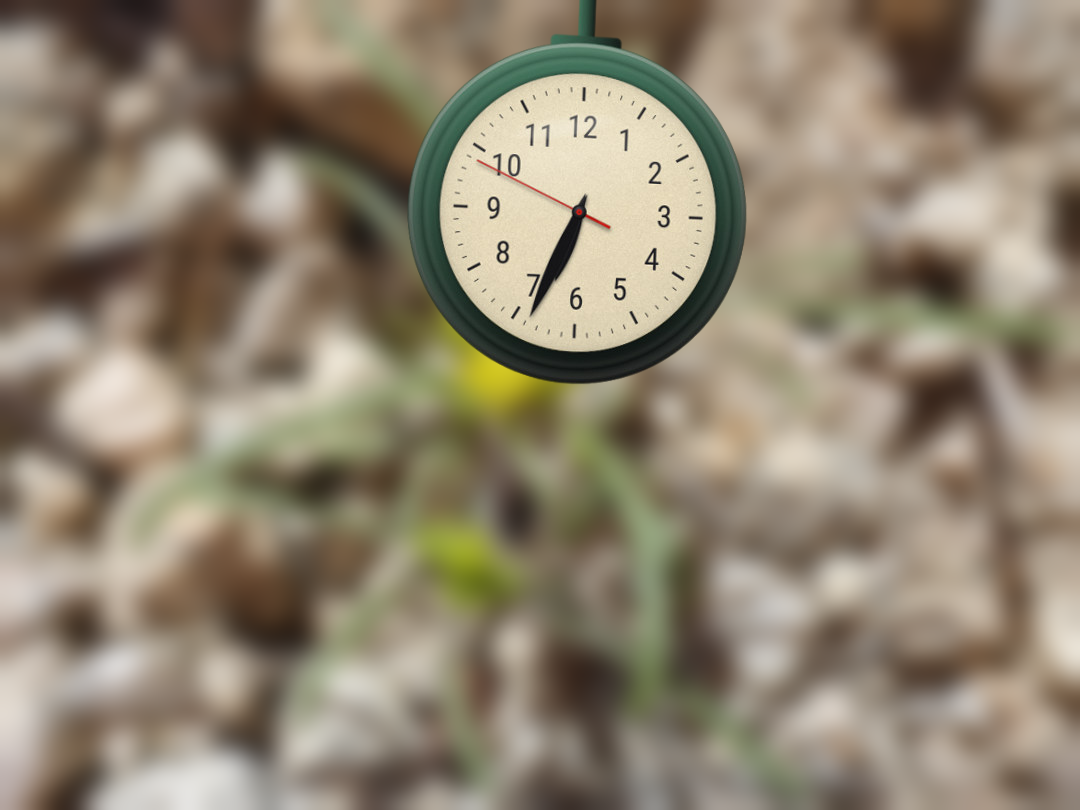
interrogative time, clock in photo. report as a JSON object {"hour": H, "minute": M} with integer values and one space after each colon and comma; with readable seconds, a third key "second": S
{"hour": 6, "minute": 33, "second": 49}
